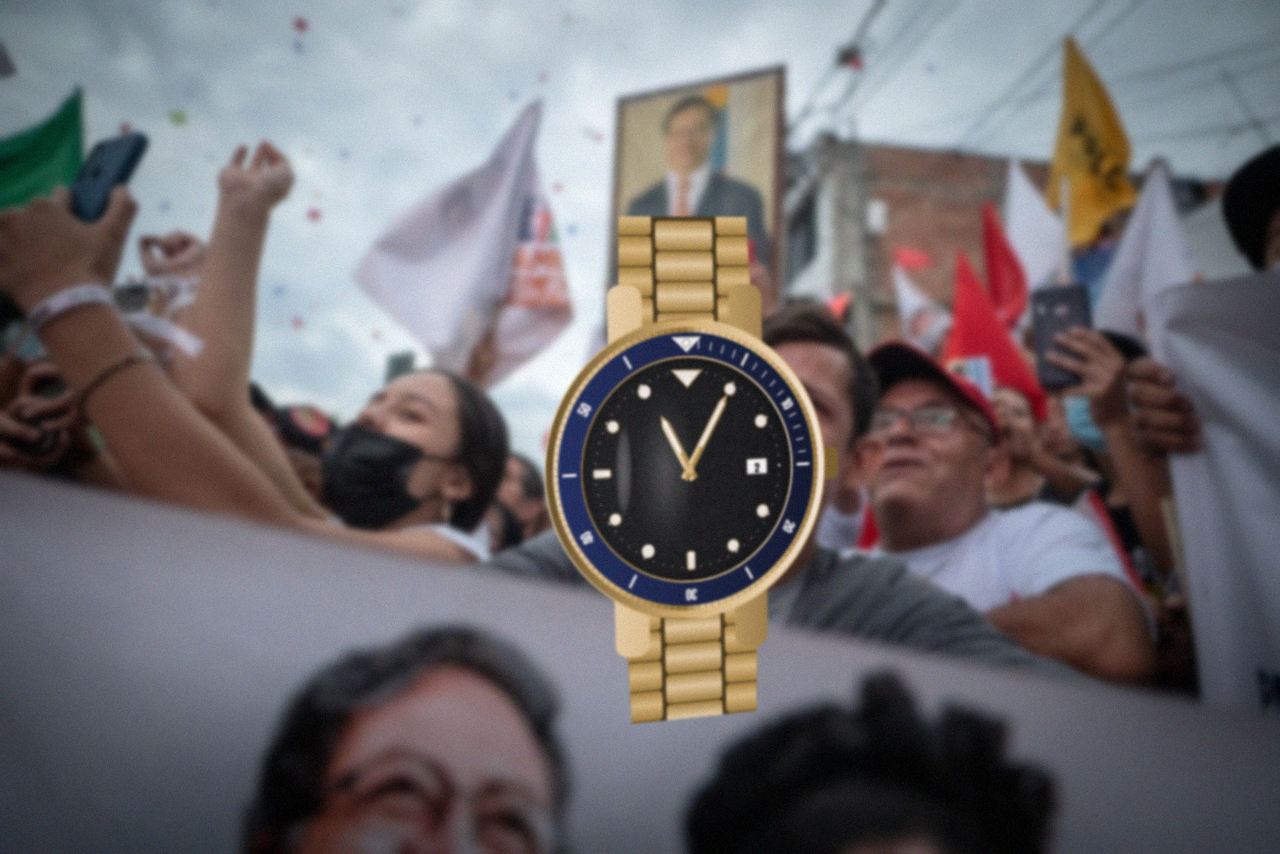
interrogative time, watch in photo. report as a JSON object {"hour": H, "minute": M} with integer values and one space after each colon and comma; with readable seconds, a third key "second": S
{"hour": 11, "minute": 5}
